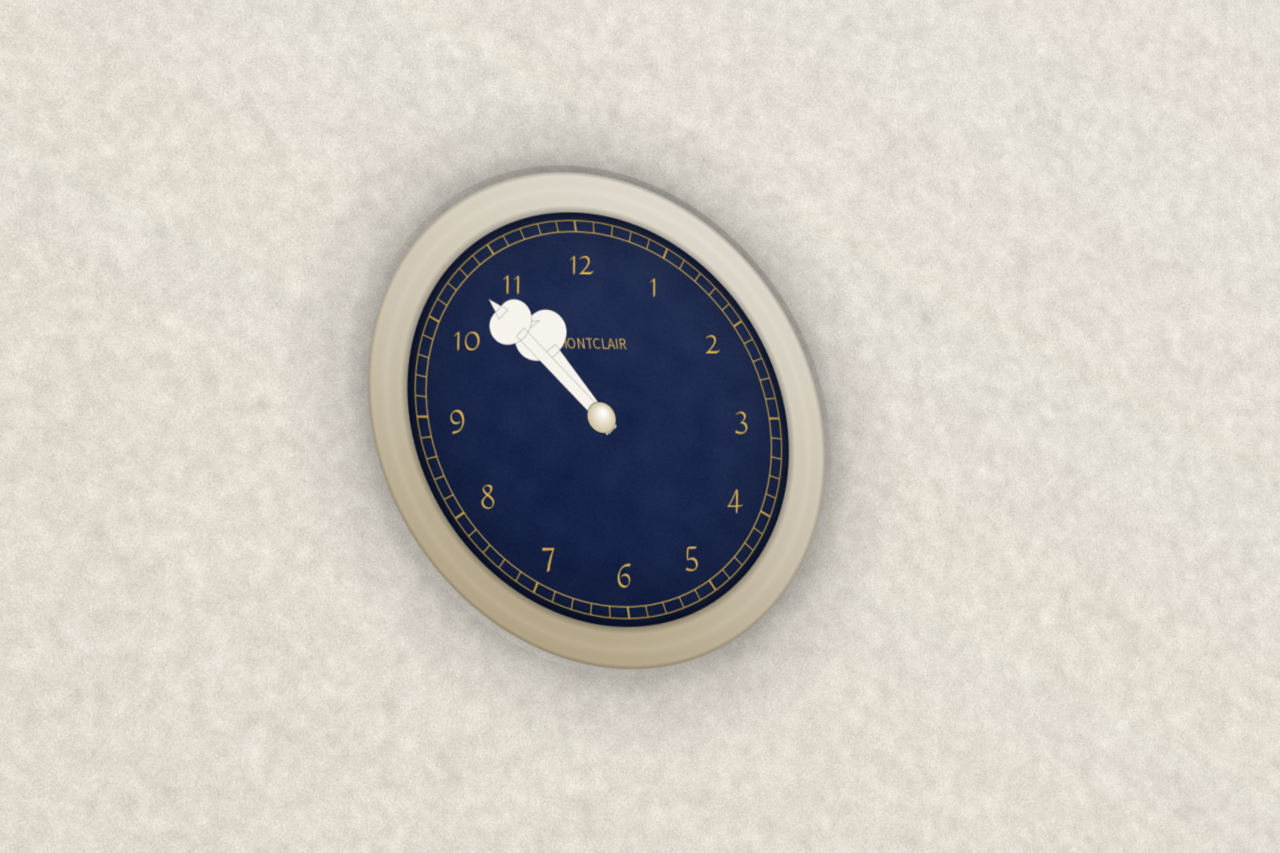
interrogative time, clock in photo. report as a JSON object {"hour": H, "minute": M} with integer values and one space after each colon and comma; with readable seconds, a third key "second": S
{"hour": 10, "minute": 53}
